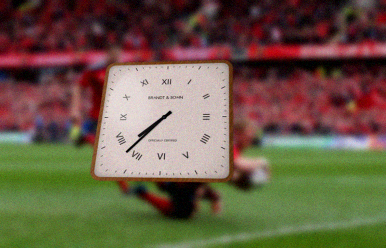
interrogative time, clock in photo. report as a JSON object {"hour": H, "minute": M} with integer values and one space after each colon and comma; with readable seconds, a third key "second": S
{"hour": 7, "minute": 37}
